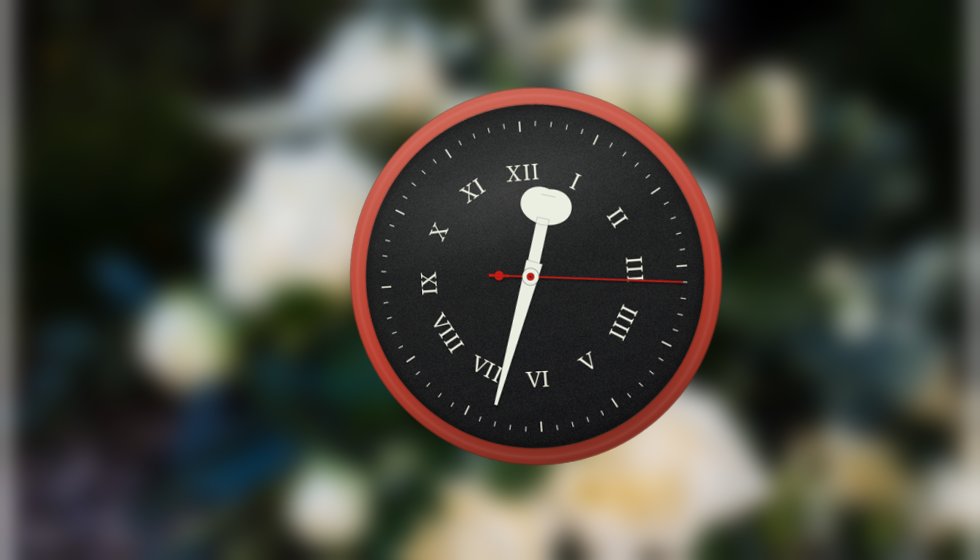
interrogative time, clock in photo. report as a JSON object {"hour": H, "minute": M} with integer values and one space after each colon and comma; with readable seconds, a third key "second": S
{"hour": 12, "minute": 33, "second": 16}
